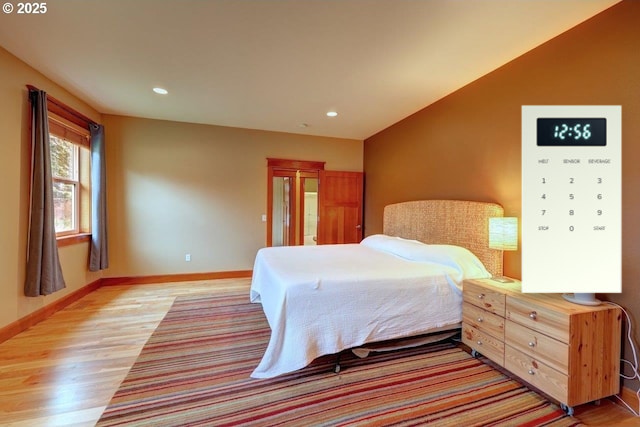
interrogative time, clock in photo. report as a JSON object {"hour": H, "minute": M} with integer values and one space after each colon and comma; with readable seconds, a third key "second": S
{"hour": 12, "minute": 56}
